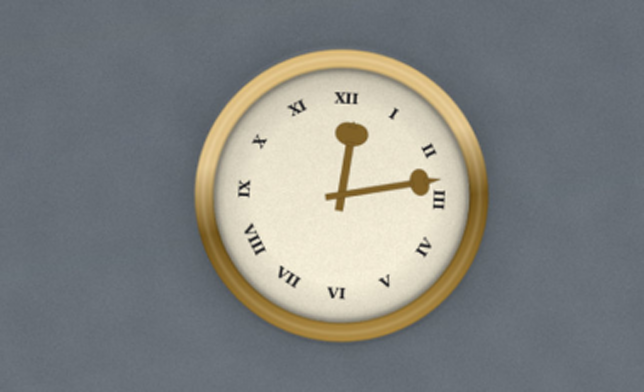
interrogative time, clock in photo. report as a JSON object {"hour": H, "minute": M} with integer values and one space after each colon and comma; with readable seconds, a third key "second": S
{"hour": 12, "minute": 13}
